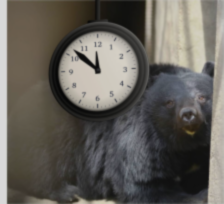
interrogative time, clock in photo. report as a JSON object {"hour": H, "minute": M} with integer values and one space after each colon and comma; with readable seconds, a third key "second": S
{"hour": 11, "minute": 52}
